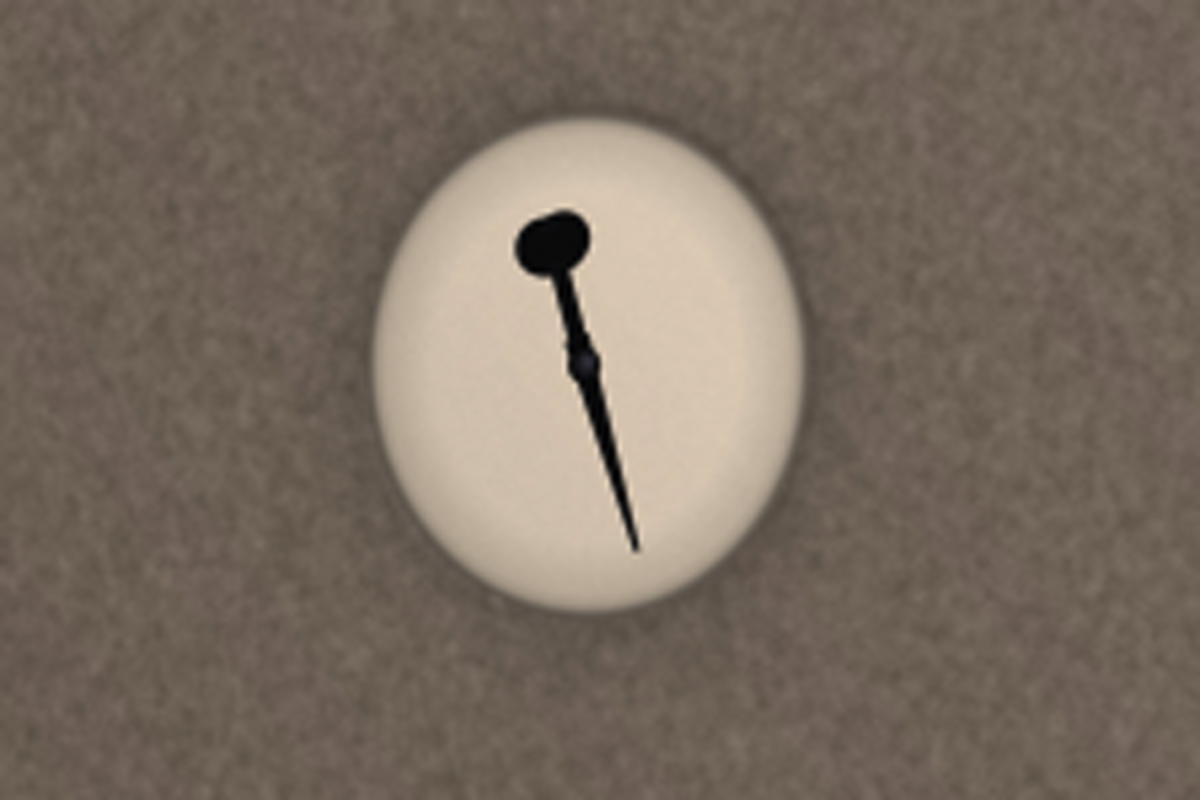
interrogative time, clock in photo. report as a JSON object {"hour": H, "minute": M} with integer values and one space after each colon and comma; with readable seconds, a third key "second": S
{"hour": 11, "minute": 27}
